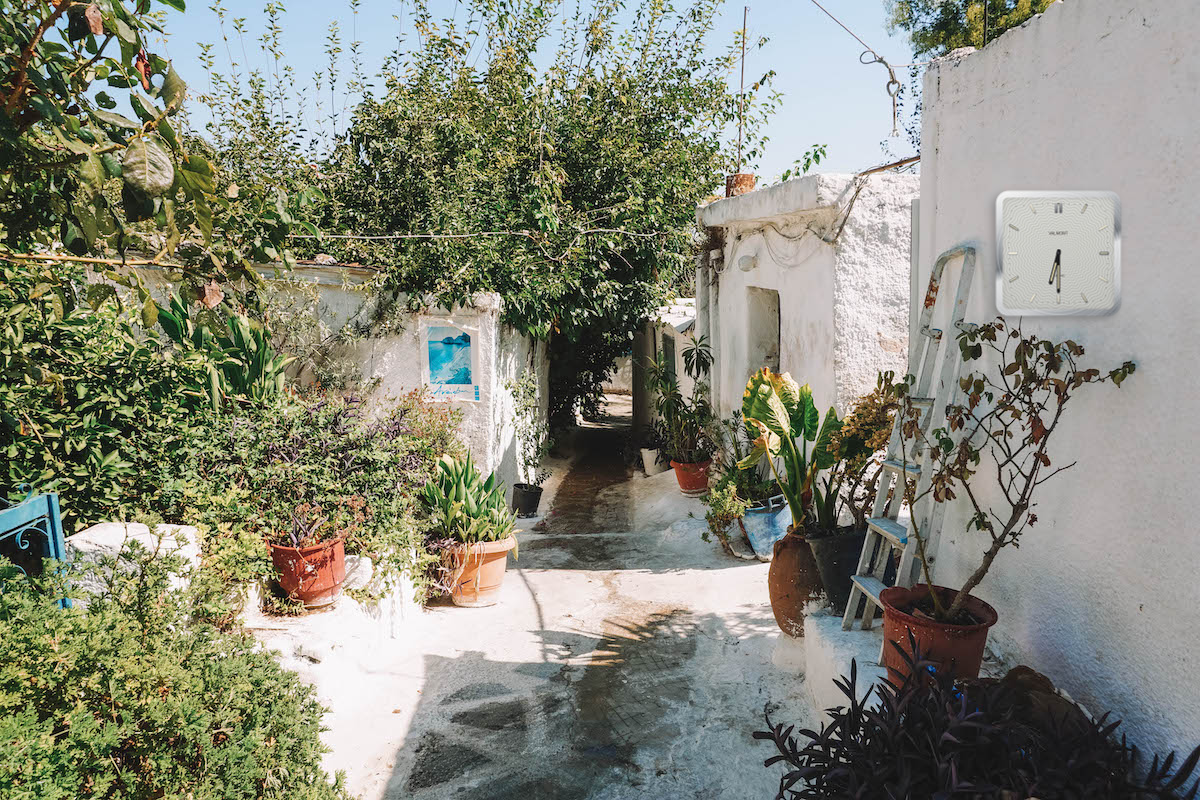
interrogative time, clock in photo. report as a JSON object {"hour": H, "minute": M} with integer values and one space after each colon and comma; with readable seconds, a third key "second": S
{"hour": 6, "minute": 30}
